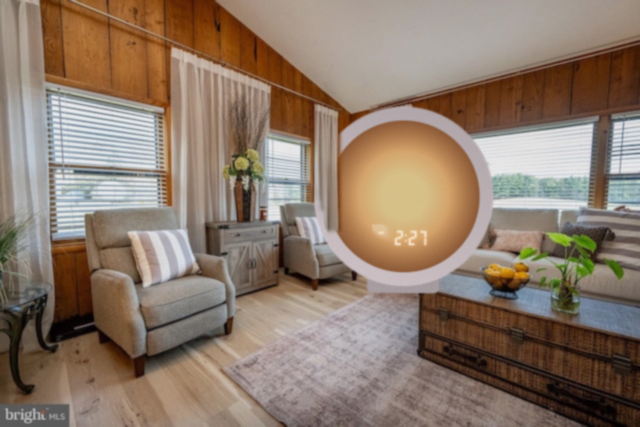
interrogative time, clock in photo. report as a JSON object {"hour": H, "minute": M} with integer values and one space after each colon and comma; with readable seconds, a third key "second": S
{"hour": 2, "minute": 27}
